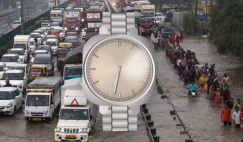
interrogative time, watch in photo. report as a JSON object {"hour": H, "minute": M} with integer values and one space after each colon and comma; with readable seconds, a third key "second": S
{"hour": 6, "minute": 32}
